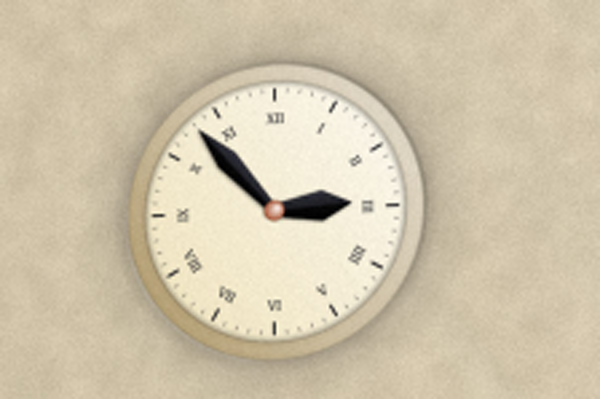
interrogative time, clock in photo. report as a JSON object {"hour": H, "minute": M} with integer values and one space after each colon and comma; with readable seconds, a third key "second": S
{"hour": 2, "minute": 53}
